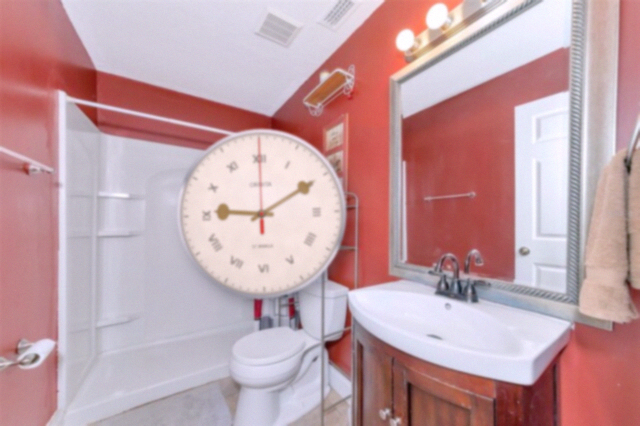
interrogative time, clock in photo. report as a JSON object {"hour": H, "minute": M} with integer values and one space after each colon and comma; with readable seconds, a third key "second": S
{"hour": 9, "minute": 10, "second": 0}
